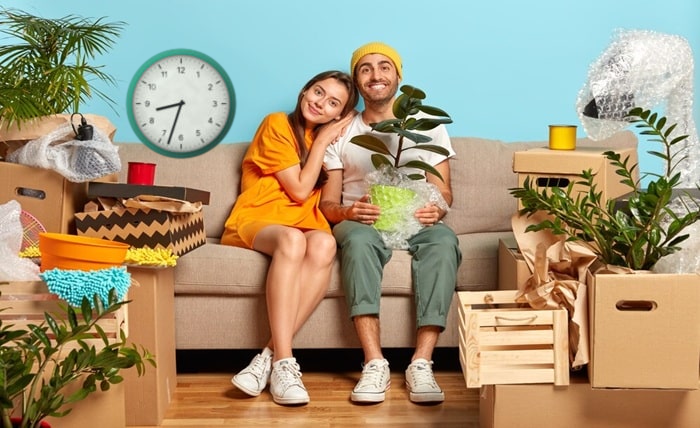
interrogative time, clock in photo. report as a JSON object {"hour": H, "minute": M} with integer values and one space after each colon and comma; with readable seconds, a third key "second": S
{"hour": 8, "minute": 33}
